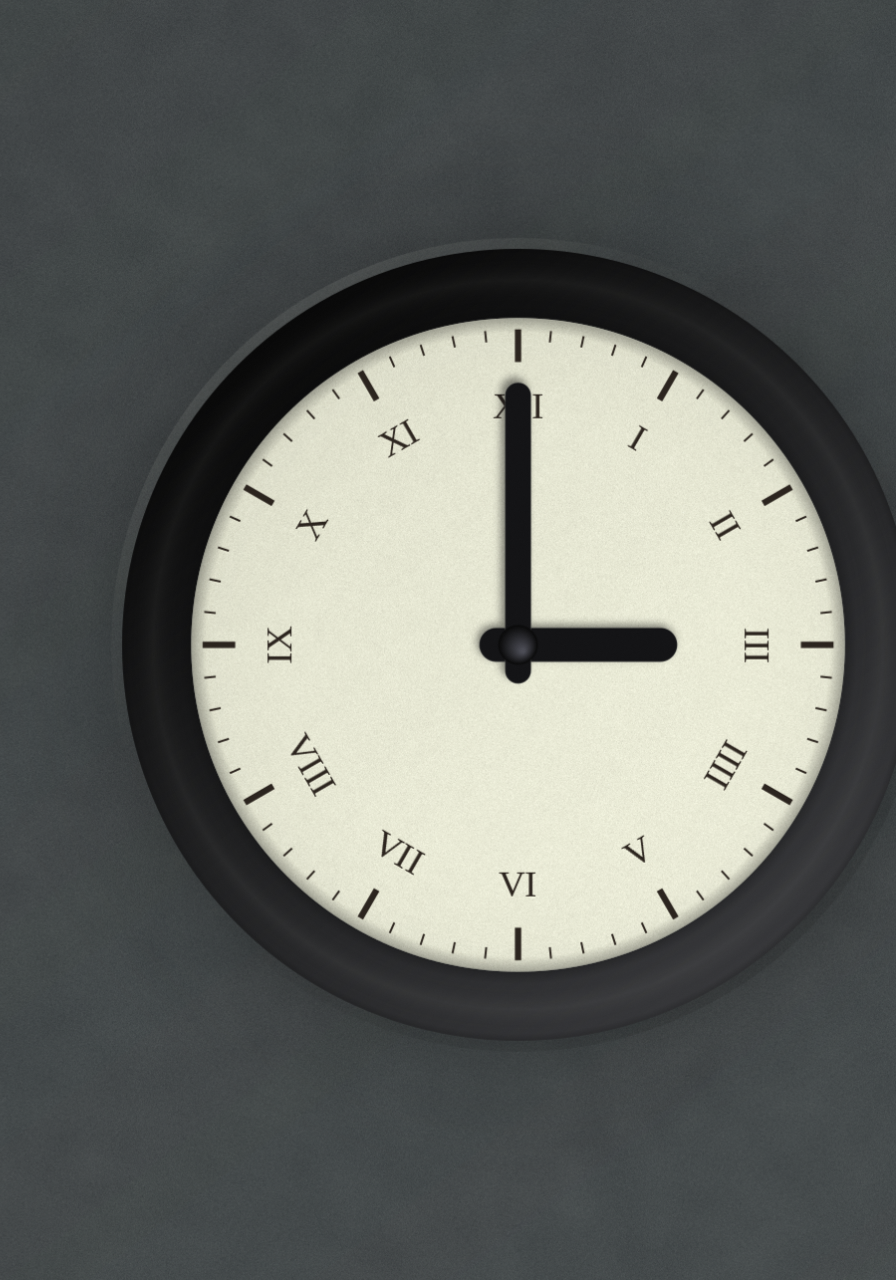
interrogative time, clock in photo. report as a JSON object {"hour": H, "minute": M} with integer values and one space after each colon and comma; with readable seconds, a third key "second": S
{"hour": 3, "minute": 0}
